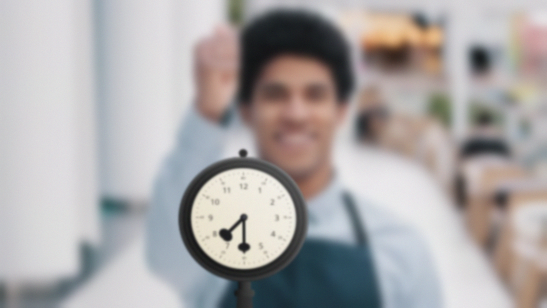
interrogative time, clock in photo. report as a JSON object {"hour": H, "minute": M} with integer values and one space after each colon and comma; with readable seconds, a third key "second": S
{"hour": 7, "minute": 30}
